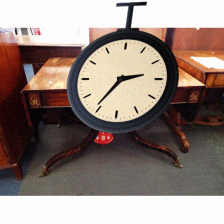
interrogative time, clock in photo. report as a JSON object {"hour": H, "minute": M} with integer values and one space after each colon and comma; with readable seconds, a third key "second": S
{"hour": 2, "minute": 36}
